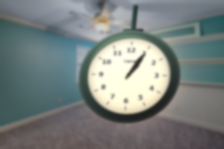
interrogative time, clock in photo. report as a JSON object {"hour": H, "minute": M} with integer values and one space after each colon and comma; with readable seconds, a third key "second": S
{"hour": 1, "minute": 5}
